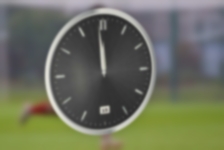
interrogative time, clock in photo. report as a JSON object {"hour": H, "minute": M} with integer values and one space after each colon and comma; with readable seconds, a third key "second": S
{"hour": 11, "minute": 59}
